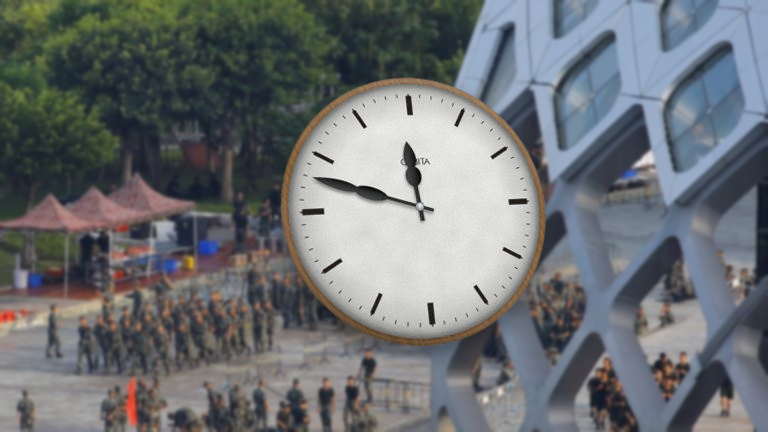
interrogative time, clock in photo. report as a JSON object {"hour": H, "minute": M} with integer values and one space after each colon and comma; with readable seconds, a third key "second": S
{"hour": 11, "minute": 48}
